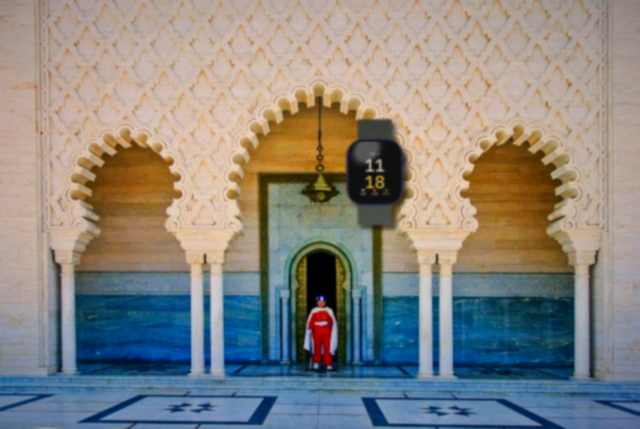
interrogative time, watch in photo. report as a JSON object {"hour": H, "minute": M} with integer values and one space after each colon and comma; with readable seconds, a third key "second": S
{"hour": 11, "minute": 18}
